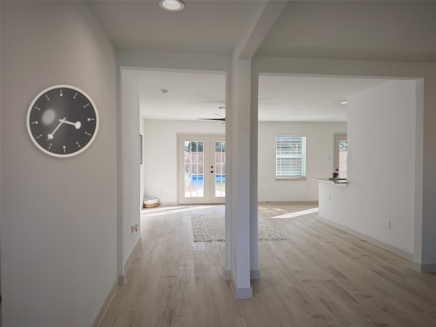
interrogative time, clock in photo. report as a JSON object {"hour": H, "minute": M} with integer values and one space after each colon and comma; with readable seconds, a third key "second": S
{"hour": 3, "minute": 37}
